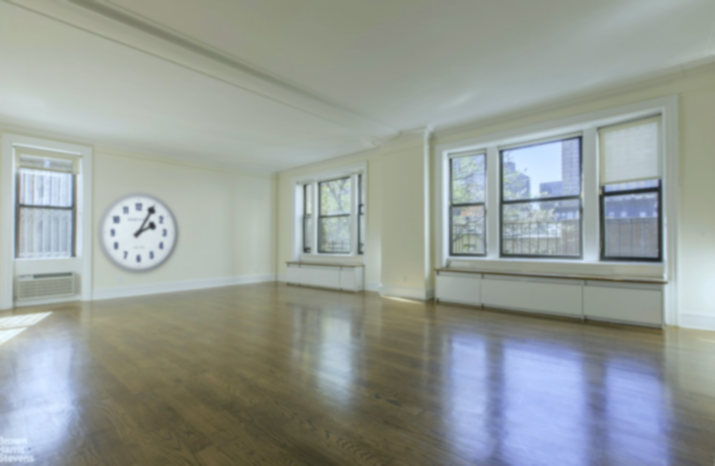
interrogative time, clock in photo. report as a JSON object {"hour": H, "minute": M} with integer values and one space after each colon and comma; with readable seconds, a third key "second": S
{"hour": 2, "minute": 5}
